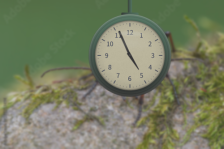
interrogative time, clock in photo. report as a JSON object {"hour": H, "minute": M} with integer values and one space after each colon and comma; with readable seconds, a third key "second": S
{"hour": 4, "minute": 56}
